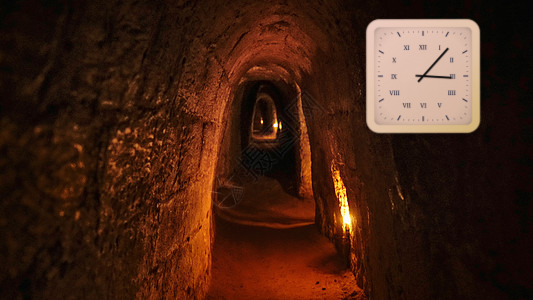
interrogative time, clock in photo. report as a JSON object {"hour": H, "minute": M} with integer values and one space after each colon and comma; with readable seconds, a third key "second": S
{"hour": 3, "minute": 7}
